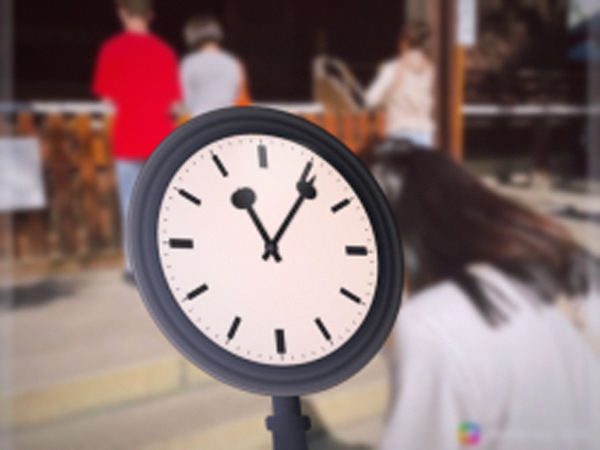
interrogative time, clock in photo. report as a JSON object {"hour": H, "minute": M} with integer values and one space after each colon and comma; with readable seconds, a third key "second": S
{"hour": 11, "minute": 6}
